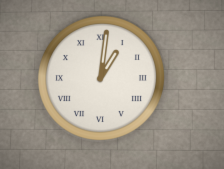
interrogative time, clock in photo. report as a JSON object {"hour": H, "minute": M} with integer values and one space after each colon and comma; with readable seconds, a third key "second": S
{"hour": 1, "minute": 1}
